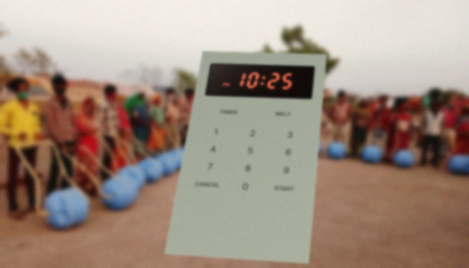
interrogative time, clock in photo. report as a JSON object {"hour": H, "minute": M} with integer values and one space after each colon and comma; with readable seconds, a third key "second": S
{"hour": 10, "minute": 25}
